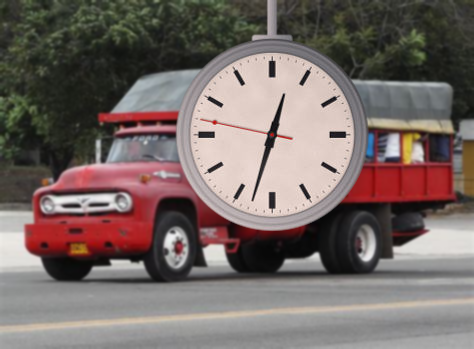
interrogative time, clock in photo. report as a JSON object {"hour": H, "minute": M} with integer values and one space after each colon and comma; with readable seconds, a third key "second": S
{"hour": 12, "minute": 32, "second": 47}
